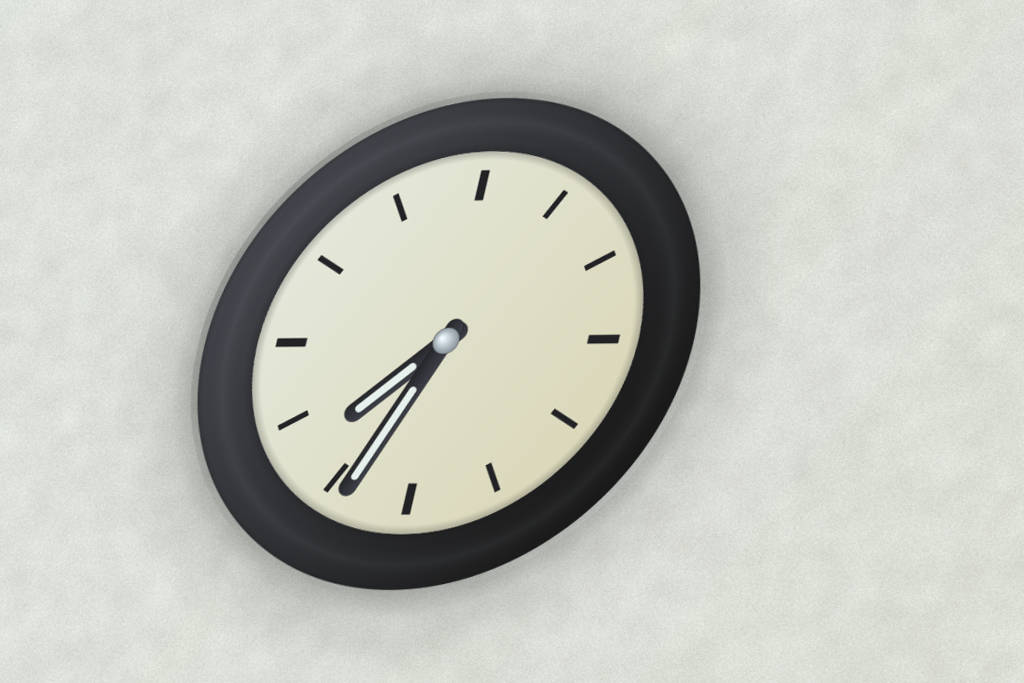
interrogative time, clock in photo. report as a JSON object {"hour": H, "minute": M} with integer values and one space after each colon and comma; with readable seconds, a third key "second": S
{"hour": 7, "minute": 34}
